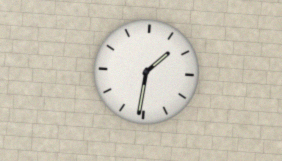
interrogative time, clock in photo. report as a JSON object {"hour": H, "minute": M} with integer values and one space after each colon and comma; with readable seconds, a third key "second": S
{"hour": 1, "minute": 31}
